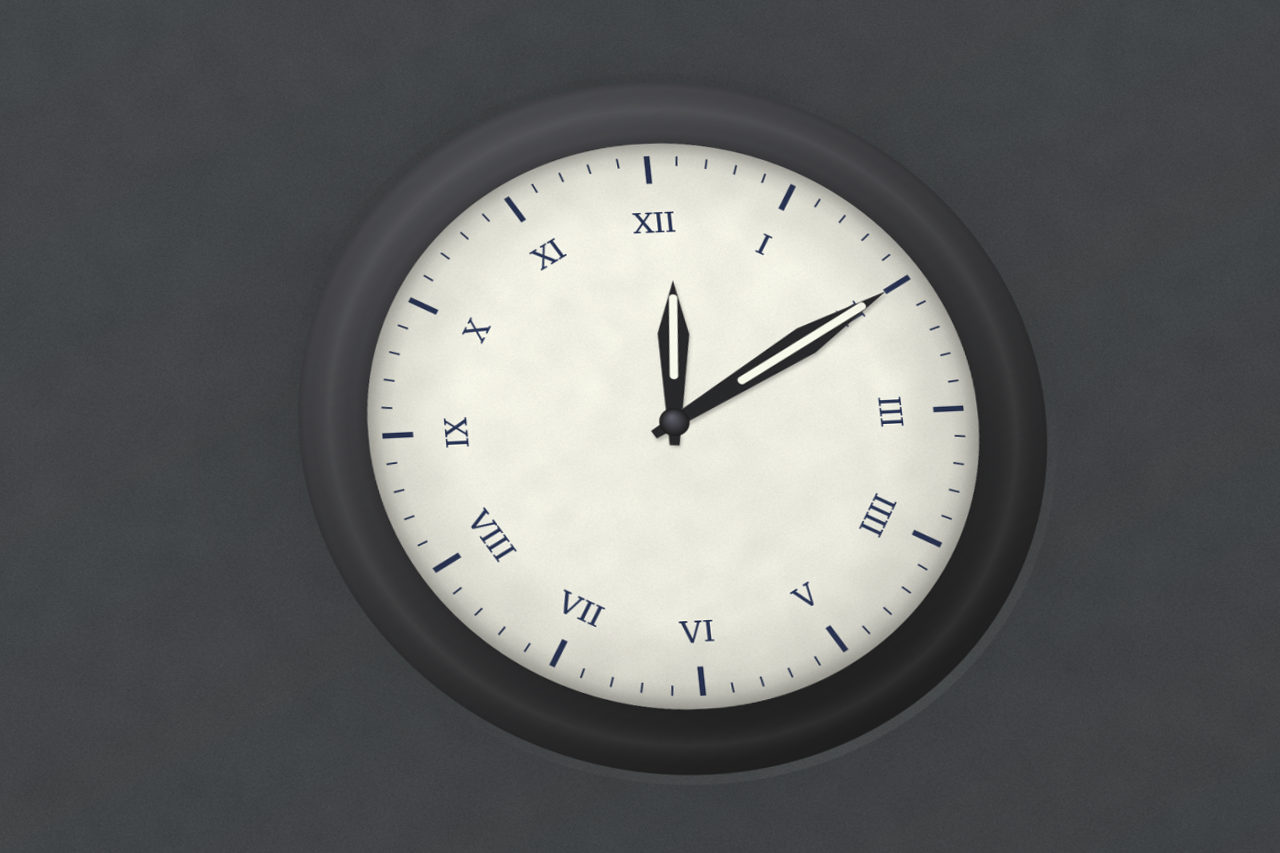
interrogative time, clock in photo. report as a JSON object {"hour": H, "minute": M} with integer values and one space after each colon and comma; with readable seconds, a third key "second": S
{"hour": 12, "minute": 10}
